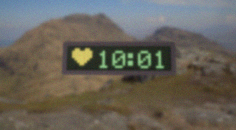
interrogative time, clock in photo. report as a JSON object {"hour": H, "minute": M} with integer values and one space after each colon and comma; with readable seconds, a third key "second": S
{"hour": 10, "minute": 1}
